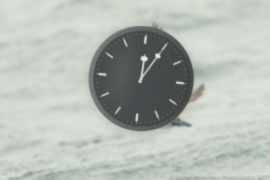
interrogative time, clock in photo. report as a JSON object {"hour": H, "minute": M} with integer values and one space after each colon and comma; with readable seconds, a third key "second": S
{"hour": 12, "minute": 5}
